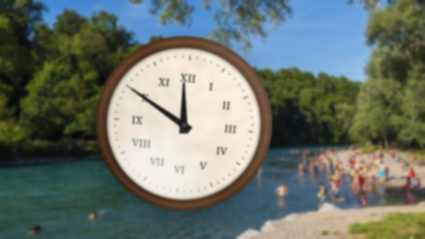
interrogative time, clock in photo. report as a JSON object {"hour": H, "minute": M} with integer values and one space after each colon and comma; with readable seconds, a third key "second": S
{"hour": 11, "minute": 50}
